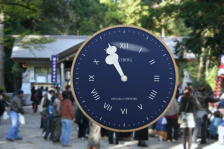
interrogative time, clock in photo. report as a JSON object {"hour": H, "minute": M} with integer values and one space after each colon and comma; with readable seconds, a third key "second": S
{"hour": 10, "minute": 56}
